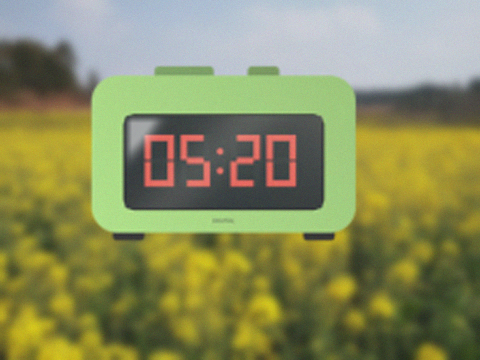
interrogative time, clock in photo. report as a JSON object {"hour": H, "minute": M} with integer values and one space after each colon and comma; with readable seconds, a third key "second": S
{"hour": 5, "minute": 20}
